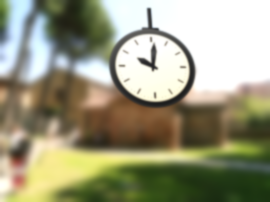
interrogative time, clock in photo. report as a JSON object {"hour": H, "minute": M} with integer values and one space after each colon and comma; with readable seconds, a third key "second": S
{"hour": 10, "minute": 1}
